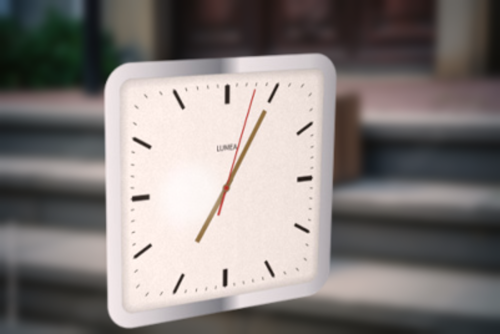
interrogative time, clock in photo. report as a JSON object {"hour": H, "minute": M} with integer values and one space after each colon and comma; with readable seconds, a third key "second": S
{"hour": 7, "minute": 5, "second": 3}
